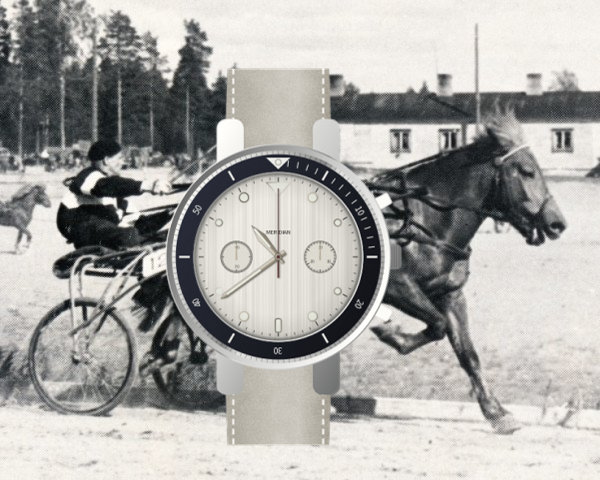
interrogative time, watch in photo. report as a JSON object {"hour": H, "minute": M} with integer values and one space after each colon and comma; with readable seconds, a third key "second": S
{"hour": 10, "minute": 39}
